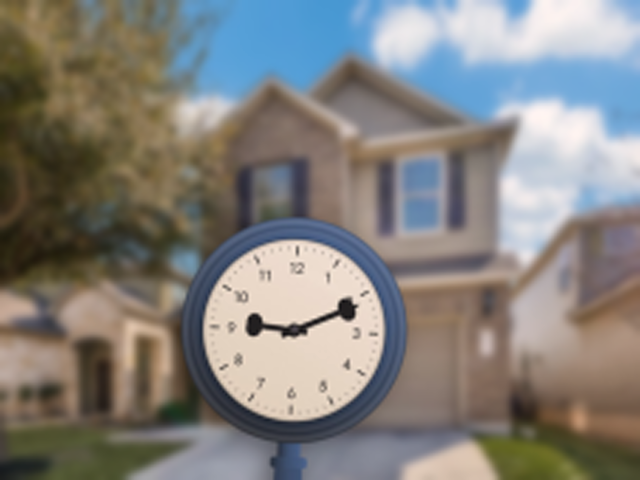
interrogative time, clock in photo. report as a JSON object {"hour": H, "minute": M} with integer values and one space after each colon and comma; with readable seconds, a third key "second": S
{"hour": 9, "minute": 11}
